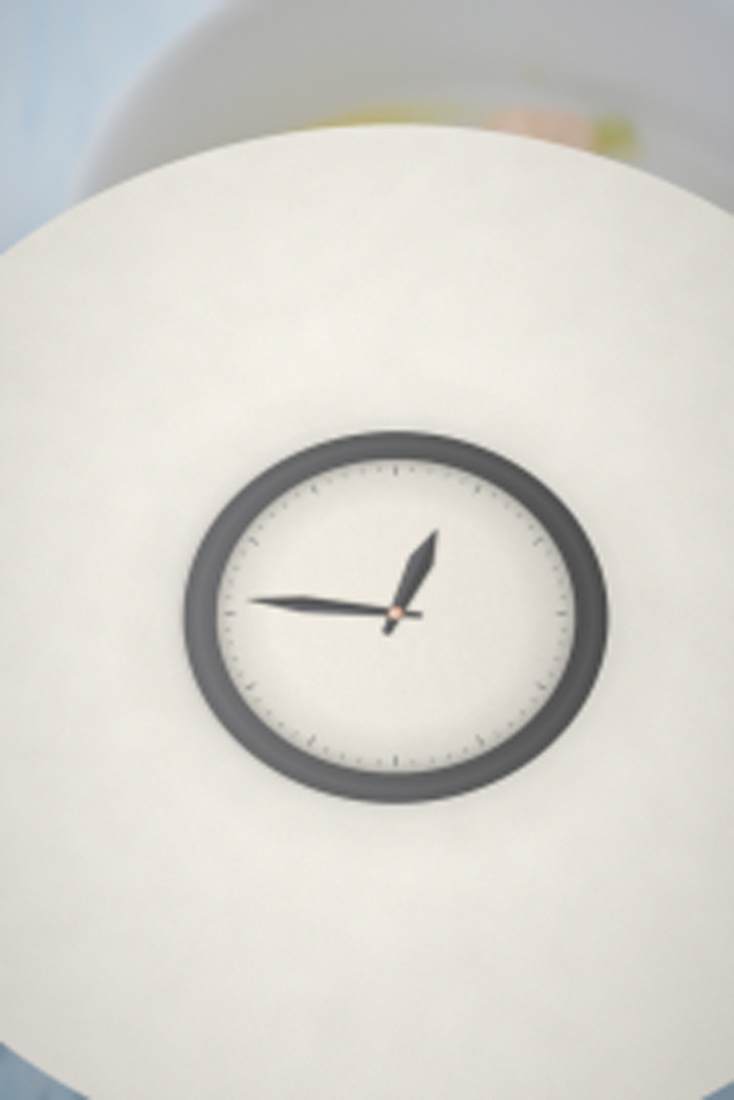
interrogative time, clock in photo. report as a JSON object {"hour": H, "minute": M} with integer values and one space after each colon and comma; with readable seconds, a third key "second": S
{"hour": 12, "minute": 46}
